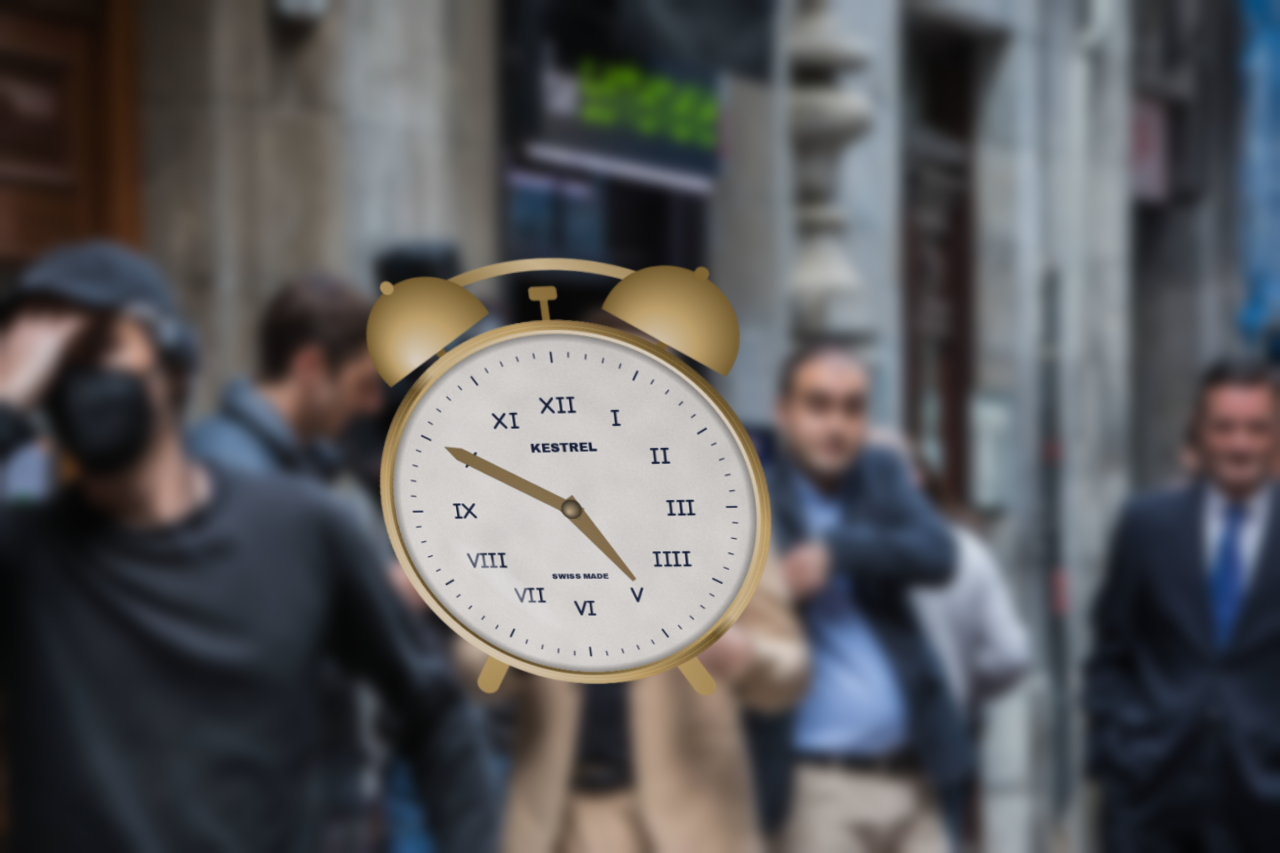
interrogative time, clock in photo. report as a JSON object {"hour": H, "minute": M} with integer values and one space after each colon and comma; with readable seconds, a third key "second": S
{"hour": 4, "minute": 50}
